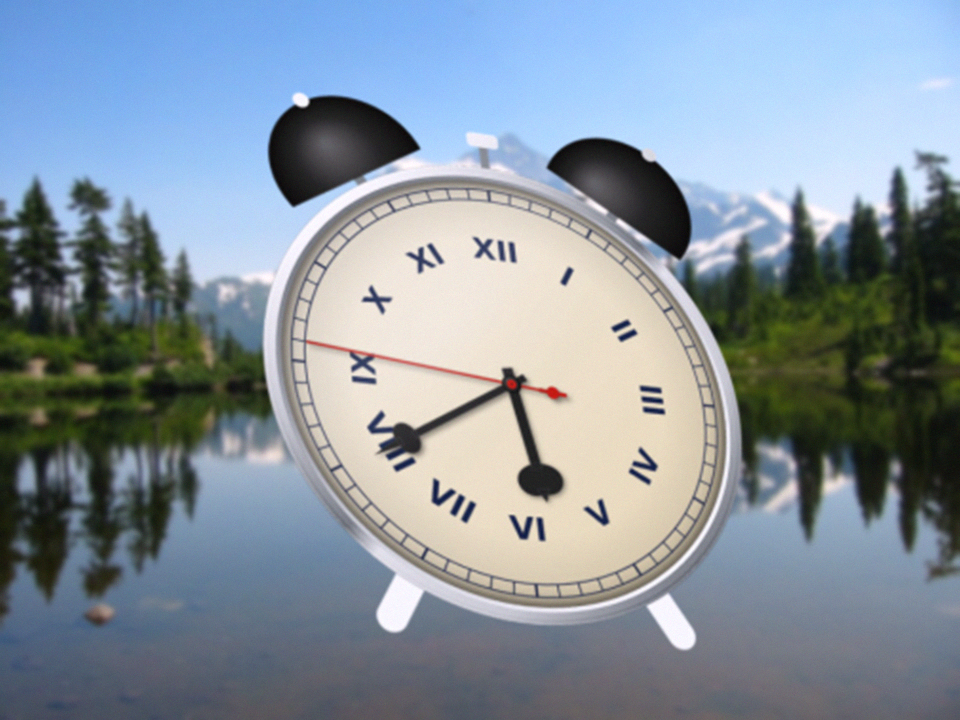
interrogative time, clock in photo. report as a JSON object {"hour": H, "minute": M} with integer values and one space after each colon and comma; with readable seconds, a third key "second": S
{"hour": 5, "minute": 39, "second": 46}
